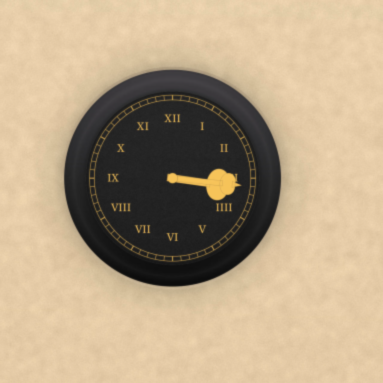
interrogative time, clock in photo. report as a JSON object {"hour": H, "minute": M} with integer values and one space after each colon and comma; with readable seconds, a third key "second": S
{"hour": 3, "minute": 16}
